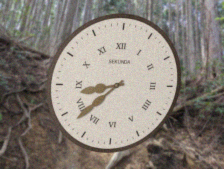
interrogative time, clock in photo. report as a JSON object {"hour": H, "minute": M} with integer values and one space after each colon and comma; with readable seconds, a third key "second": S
{"hour": 8, "minute": 38}
